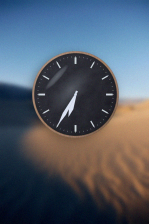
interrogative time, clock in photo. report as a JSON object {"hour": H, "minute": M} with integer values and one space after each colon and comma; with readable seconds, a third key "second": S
{"hour": 6, "minute": 35}
